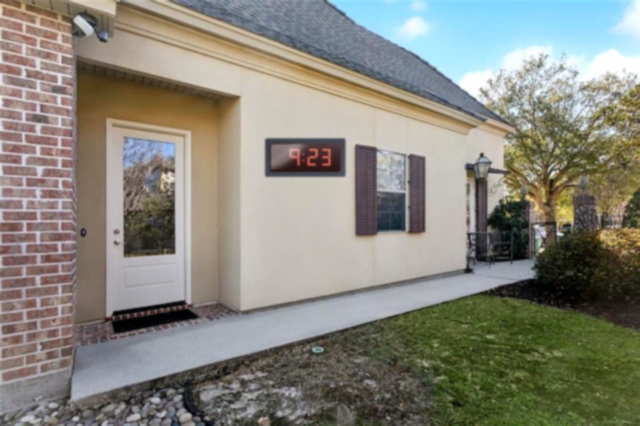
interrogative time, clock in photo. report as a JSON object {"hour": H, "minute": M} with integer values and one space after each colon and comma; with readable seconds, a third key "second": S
{"hour": 9, "minute": 23}
